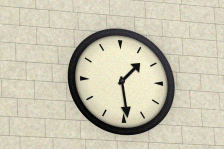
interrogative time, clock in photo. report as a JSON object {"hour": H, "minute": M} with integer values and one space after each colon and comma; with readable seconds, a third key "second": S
{"hour": 1, "minute": 29}
